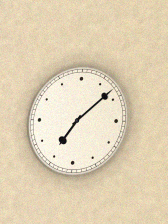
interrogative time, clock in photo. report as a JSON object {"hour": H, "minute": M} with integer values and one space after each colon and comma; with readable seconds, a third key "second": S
{"hour": 7, "minute": 8}
